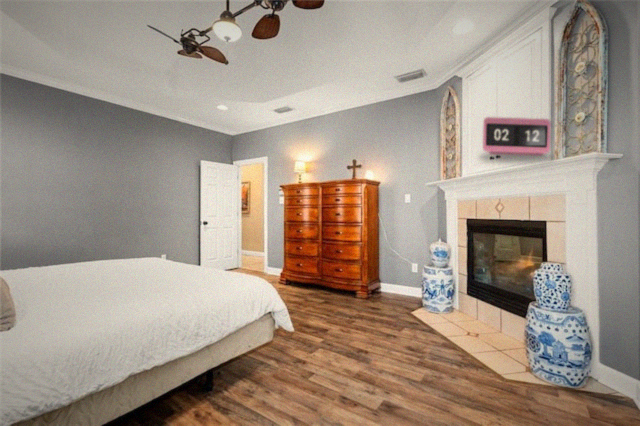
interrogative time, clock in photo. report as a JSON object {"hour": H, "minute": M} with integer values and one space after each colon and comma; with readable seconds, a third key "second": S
{"hour": 2, "minute": 12}
